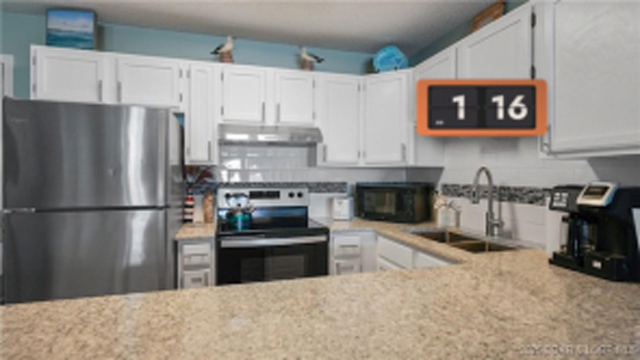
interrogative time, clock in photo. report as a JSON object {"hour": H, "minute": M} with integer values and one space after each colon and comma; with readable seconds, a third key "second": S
{"hour": 1, "minute": 16}
